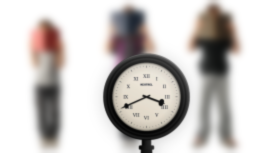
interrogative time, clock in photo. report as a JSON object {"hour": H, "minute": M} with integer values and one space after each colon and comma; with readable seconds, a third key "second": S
{"hour": 3, "minute": 41}
